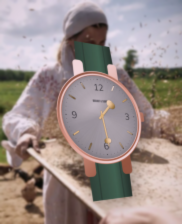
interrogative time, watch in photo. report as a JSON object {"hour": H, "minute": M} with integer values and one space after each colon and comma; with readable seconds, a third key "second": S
{"hour": 1, "minute": 29}
